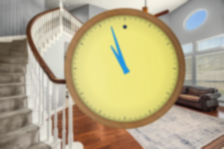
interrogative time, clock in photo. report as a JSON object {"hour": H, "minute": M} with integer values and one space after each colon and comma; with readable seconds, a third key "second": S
{"hour": 10, "minute": 57}
